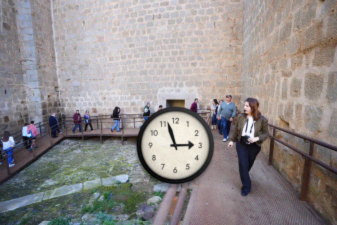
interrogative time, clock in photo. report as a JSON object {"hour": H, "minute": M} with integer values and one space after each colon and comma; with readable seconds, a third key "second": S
{"hour": 2, "minute": 57}
